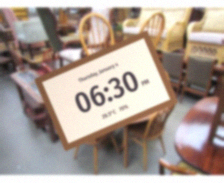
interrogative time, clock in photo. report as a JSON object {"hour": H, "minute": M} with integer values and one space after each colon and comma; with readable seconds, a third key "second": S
{"hour": 6, "minute": 30}
